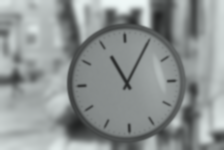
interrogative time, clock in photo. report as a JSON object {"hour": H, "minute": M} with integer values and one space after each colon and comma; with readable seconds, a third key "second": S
{"hour": 11, "minute": 5}
